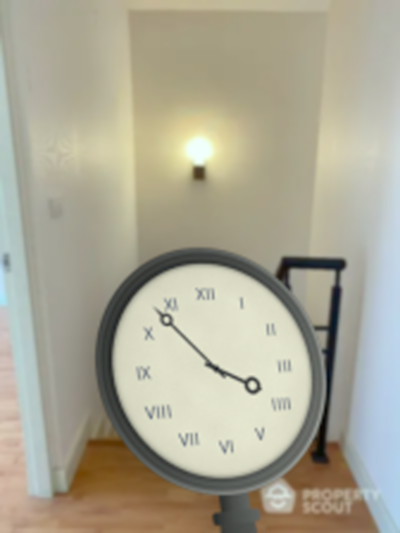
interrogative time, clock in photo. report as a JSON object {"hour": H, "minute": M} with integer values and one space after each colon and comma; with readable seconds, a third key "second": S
{"hour": 3, "minute": 53}
